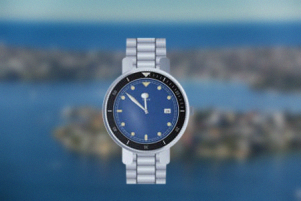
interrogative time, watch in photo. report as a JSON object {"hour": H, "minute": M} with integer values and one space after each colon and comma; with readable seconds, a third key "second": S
{"hour": 11, "minute": 52}
